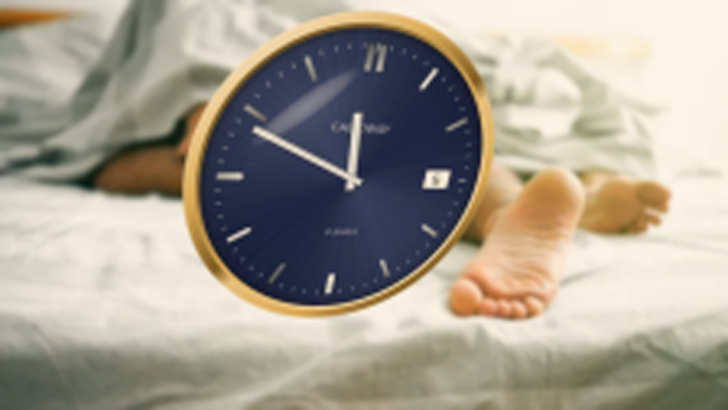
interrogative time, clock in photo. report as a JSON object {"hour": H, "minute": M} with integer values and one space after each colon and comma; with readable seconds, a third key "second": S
{"hour": 11, "minute": 49}
